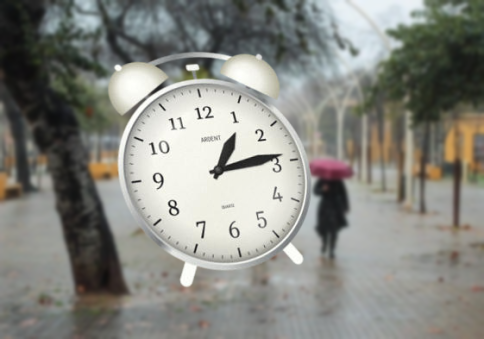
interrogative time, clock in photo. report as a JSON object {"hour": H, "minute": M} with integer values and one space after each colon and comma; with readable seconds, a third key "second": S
{"hour": 1, "minute": 14}
